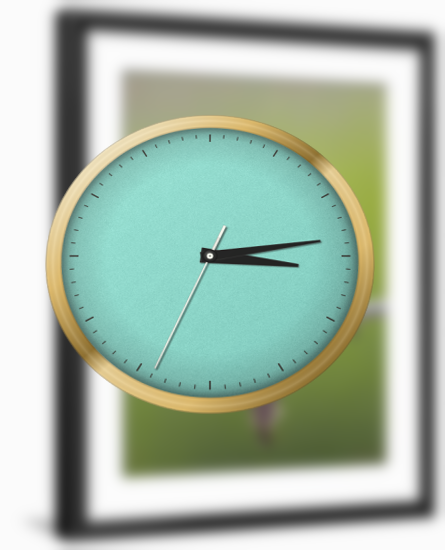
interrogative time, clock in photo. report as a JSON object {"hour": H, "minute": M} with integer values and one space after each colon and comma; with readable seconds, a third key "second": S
{"hour": 3, "minute": 13, "second": 34}
